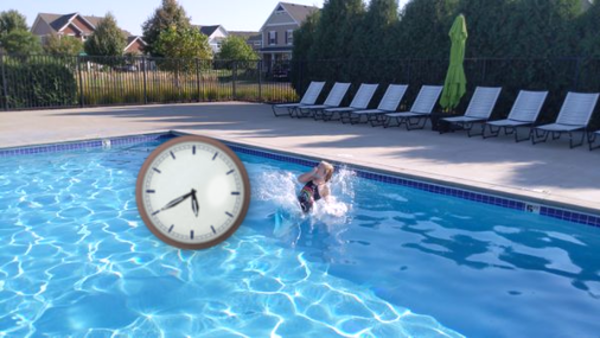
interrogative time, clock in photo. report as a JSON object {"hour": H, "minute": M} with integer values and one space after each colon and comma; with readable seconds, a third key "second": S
{"hour": 5, "minute": 40}
